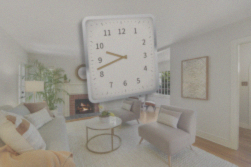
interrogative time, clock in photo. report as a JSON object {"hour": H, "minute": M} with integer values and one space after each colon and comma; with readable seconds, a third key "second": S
{"hour": 9, "minute": 42}
